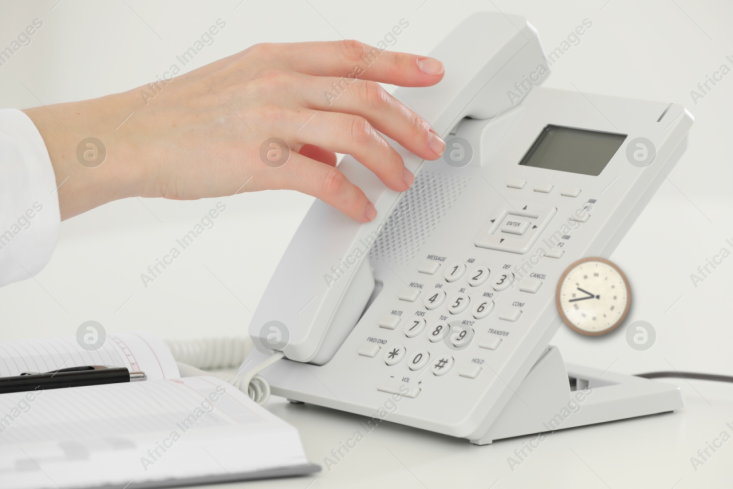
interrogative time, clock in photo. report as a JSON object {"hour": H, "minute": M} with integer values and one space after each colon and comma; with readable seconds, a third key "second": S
{"hour": 9, "minute": 43}
